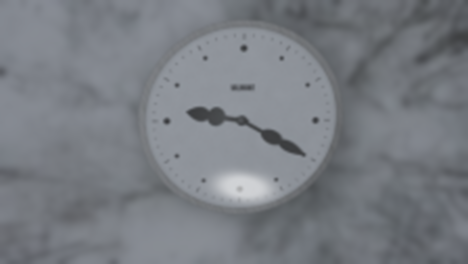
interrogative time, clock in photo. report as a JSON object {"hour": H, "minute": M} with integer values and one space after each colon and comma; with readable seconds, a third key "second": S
{"hour": 9, "minute": 20}
